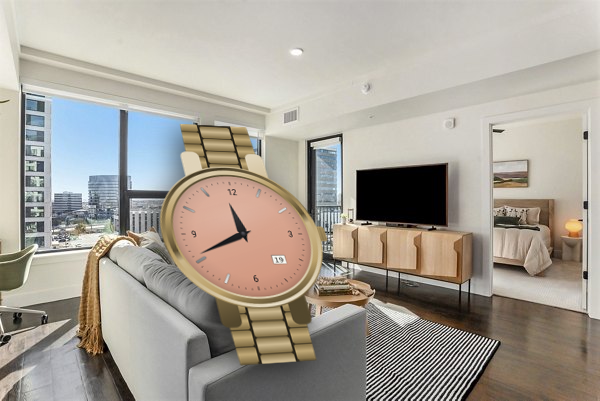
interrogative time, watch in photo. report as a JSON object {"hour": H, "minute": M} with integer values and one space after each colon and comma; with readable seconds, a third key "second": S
{"hour": 11, "minute": 41}
